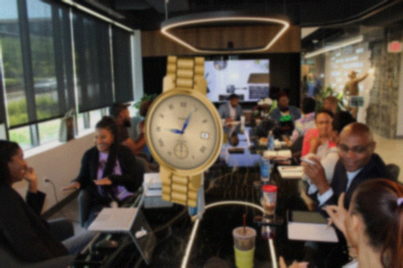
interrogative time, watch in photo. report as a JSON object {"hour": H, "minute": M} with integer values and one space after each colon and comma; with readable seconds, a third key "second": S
{"hour": 9, "minute": 4}
